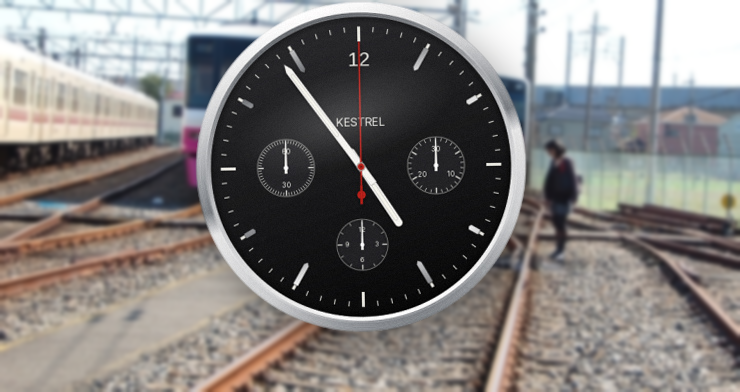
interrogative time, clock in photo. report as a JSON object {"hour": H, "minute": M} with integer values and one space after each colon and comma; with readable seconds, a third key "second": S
{"hour": 4, "minute": 54}
